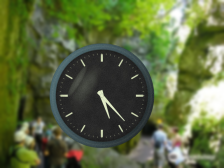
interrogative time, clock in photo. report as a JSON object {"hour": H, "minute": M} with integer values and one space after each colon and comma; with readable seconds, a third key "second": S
{"hour": 5, "minute": 23}
